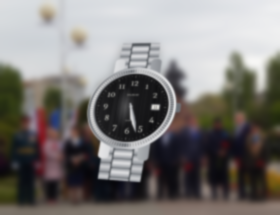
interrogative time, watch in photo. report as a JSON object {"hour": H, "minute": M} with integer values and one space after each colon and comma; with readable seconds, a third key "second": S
{"hour": 5, "minute": 27}
